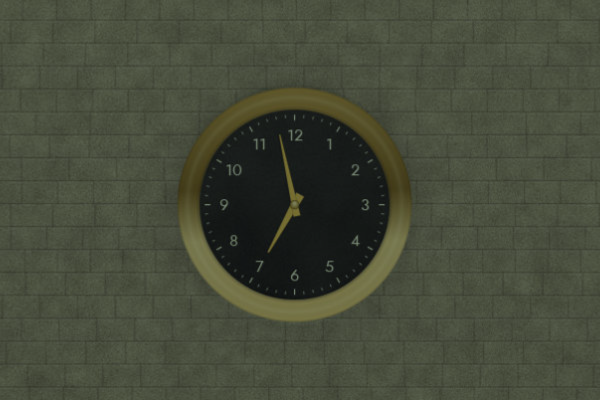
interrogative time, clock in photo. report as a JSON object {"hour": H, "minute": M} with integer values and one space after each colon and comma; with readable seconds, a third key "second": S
{"hour": 6, "minute": 58}
